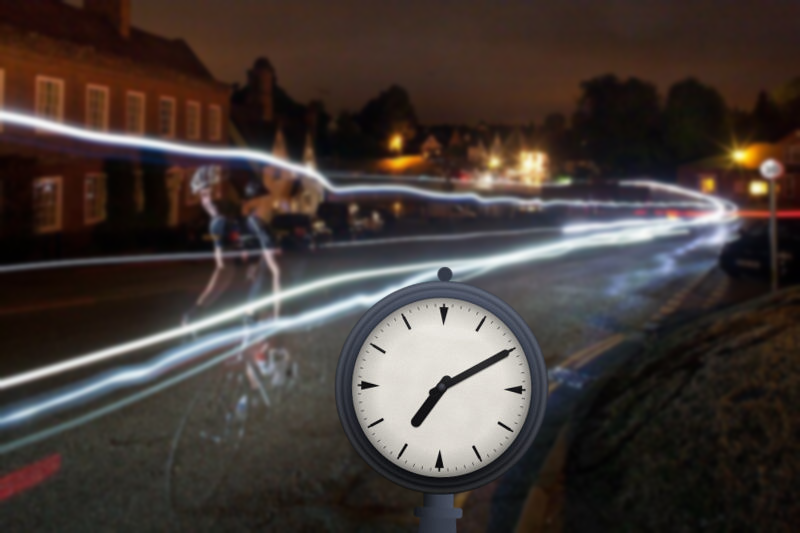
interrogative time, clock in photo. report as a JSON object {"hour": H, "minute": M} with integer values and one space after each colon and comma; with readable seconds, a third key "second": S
{"hour": 7, "minute": 10}
